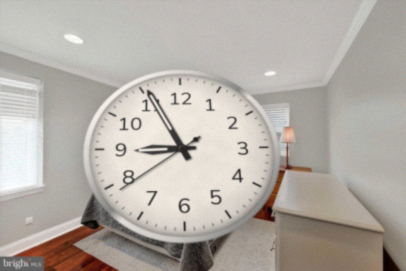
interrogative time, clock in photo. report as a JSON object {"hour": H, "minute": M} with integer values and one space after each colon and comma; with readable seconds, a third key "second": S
{"hour": 8, "minute": 55, "second": 39}
